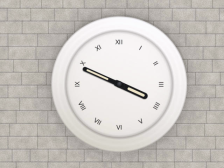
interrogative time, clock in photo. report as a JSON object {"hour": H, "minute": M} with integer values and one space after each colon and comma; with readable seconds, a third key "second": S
{"hour": 3, "minute": 49}
